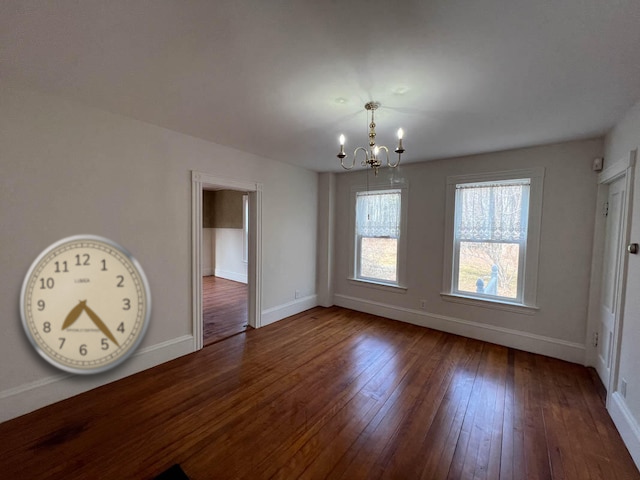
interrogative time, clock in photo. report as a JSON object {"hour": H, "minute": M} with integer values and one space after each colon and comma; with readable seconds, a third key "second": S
{"hour": 7, "minute": 23}
